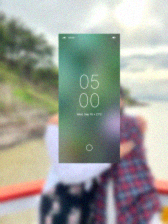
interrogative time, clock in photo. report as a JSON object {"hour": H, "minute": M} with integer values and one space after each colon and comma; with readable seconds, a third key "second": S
{"hour": 5, "minute": 0}
